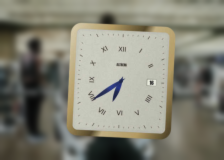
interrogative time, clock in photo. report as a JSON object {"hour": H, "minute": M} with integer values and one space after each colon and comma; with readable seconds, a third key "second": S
{"hour": 6, "minute": 39}
